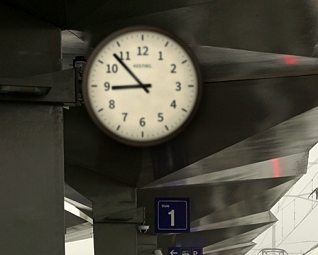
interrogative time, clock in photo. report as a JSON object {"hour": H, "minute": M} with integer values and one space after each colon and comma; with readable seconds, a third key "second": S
{"hour": 8, "minute": 53}
